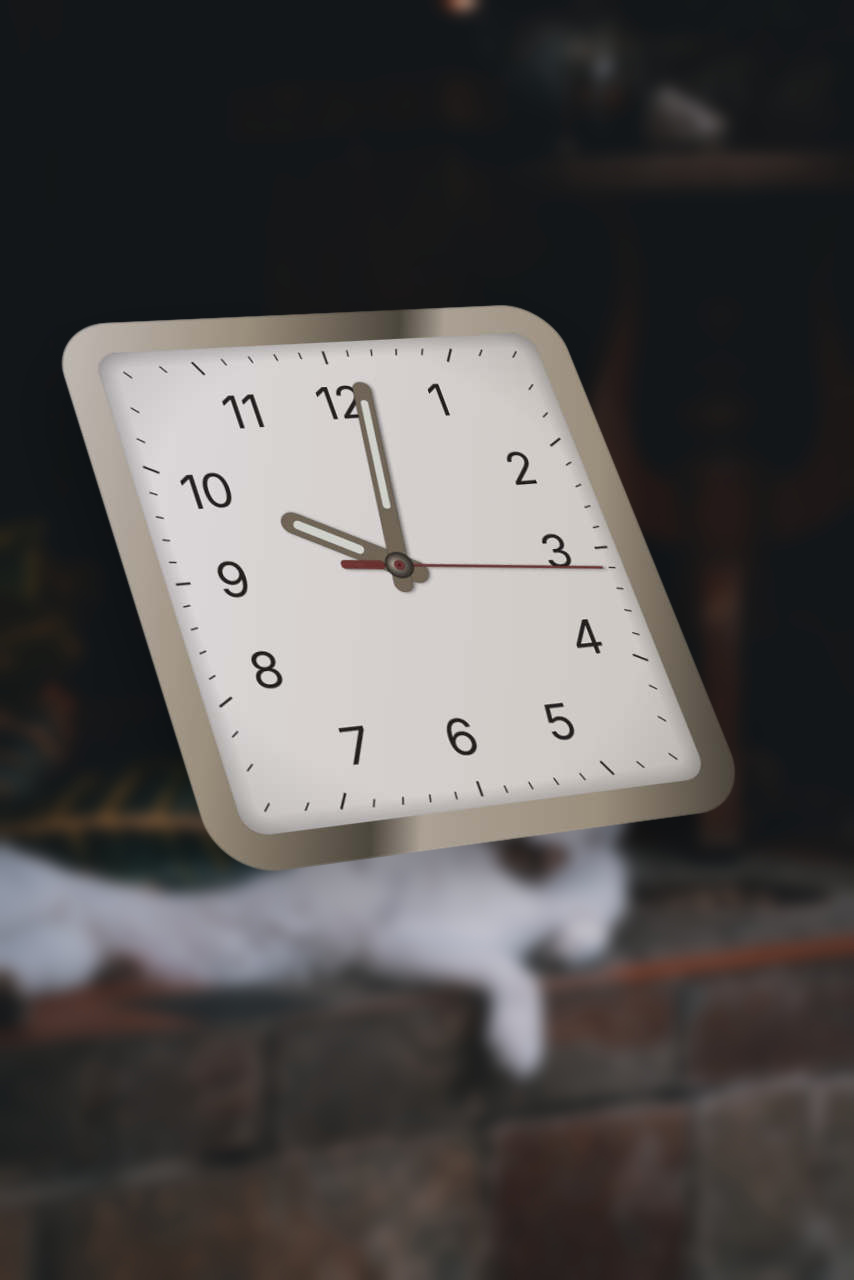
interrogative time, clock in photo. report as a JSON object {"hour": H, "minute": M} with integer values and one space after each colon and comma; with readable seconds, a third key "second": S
{"hour": 10, "minute": 1, "second": 16}
